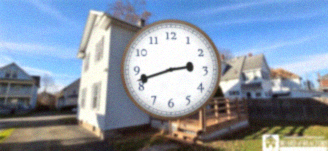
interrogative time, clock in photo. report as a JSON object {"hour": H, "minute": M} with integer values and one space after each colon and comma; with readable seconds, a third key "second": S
{"hour": 2, "minute": 42}
